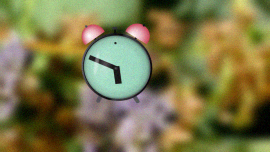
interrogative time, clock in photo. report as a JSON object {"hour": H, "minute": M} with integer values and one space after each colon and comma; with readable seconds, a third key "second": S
{"hour": 5, "minute": 49}
